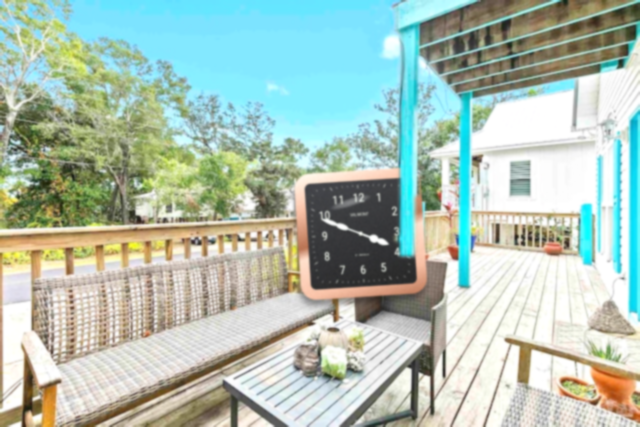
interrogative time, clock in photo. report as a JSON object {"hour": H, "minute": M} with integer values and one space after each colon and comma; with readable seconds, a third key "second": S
{"hour": 3, "minute": 49}
